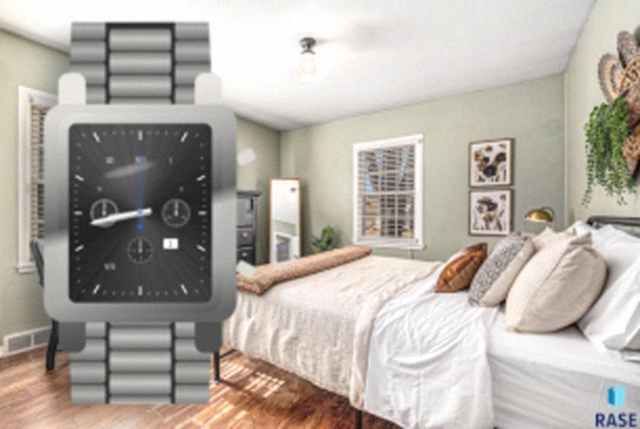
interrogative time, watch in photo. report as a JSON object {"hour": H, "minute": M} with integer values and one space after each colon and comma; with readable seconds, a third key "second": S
{"hour": 8, "minute": 43}
